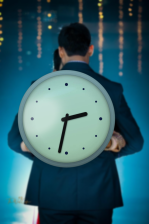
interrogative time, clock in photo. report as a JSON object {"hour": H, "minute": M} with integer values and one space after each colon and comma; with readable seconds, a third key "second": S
{"hour": 2, "minute": 32}
